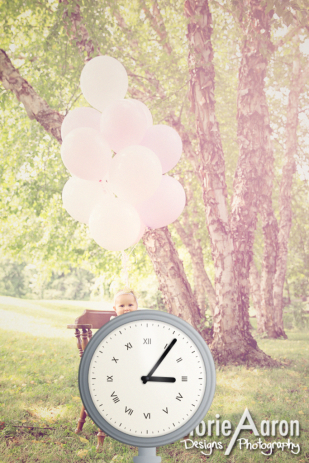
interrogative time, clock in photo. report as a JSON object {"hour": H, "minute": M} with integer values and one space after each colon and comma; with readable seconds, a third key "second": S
{"hour": 3, "minute": 6}
